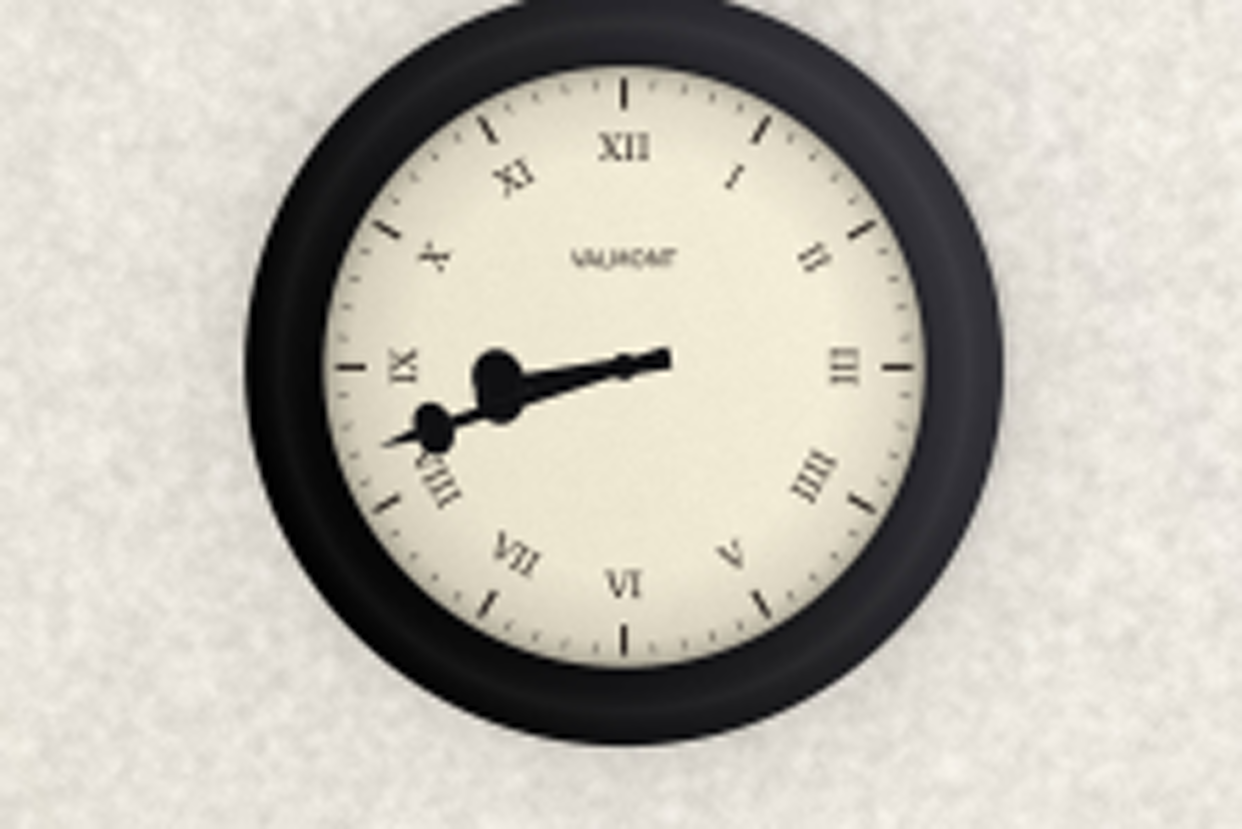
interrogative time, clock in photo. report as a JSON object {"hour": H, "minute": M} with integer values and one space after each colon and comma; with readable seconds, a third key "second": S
{"hour": 8, "minute": 42}
